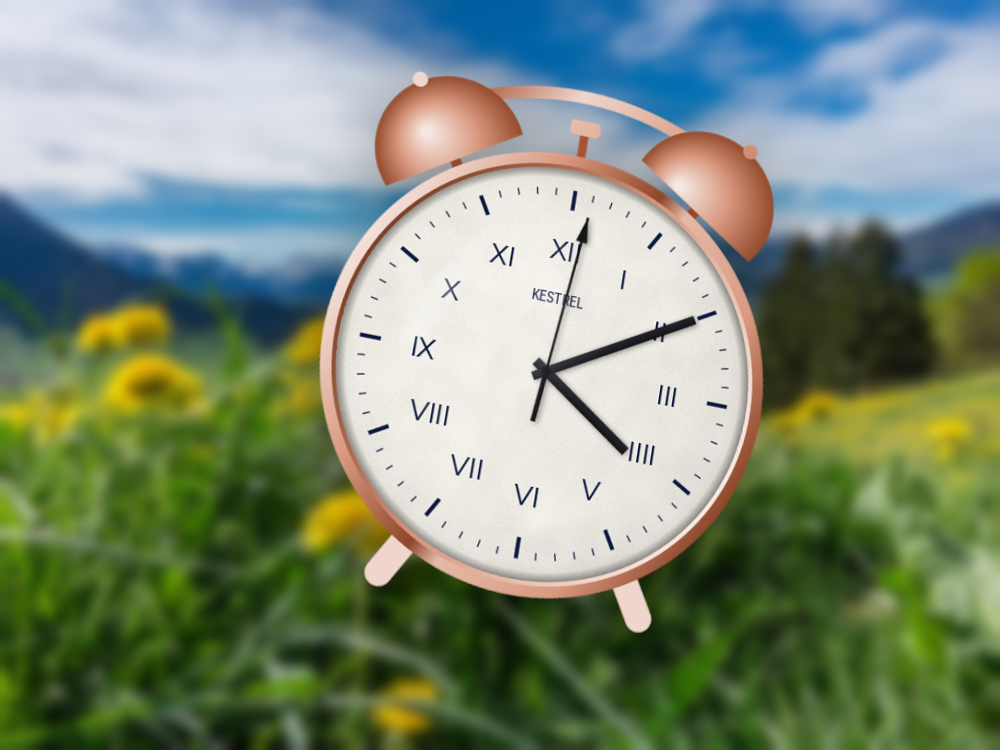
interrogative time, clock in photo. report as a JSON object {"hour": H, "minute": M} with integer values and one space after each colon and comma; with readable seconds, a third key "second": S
{"hour": 4, "minute": 10, "second": 1}
